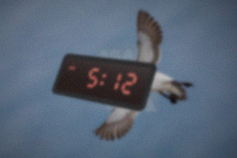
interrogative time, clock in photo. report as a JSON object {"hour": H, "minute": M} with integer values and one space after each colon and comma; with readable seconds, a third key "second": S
{"hour": 5, "minute": 12}
